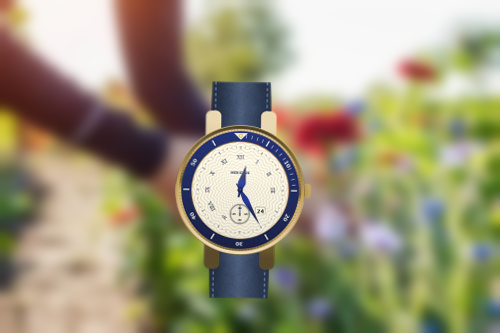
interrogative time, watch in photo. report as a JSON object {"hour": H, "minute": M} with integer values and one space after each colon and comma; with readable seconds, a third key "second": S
{"hour": 12, "minute": 25}
